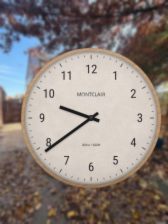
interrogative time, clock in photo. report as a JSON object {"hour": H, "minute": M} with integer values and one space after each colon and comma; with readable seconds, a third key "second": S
{"hour": 9, "minute": 39}
